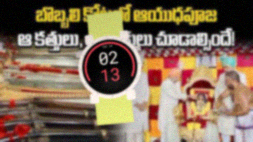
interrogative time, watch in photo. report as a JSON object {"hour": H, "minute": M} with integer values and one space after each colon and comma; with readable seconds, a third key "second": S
{"hour": 2, "minute": 13}
